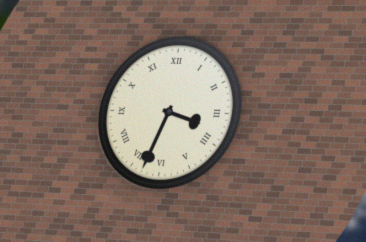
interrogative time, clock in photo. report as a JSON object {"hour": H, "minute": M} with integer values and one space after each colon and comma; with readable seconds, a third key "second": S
{"hour": 3, "minute": 33}
